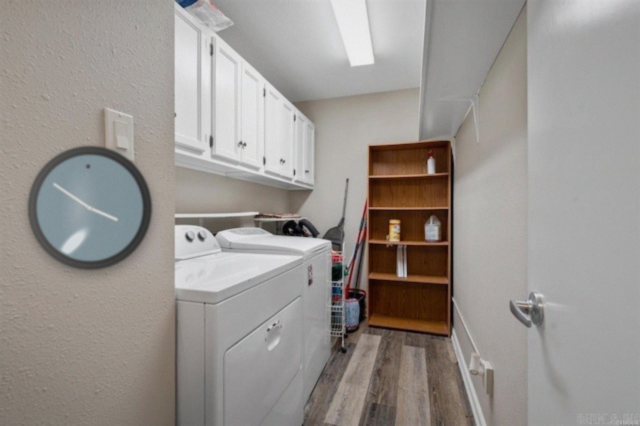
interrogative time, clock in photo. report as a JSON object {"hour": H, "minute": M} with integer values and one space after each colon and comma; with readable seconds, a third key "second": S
{"hour": 3, "minute": 51}
